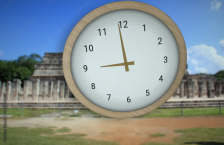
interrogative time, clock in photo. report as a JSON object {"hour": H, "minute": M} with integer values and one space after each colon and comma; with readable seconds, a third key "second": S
{"hour": 8, "minute": 59}
